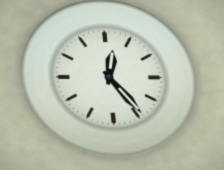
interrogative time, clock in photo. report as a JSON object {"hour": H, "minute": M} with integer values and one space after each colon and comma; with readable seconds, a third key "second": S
{"hour": 12, "minute": 24}
